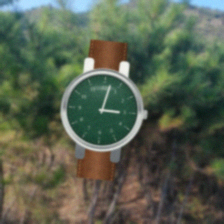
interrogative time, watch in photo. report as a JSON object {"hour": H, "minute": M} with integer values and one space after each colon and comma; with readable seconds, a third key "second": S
{"hour": 3, "minute": 2}
